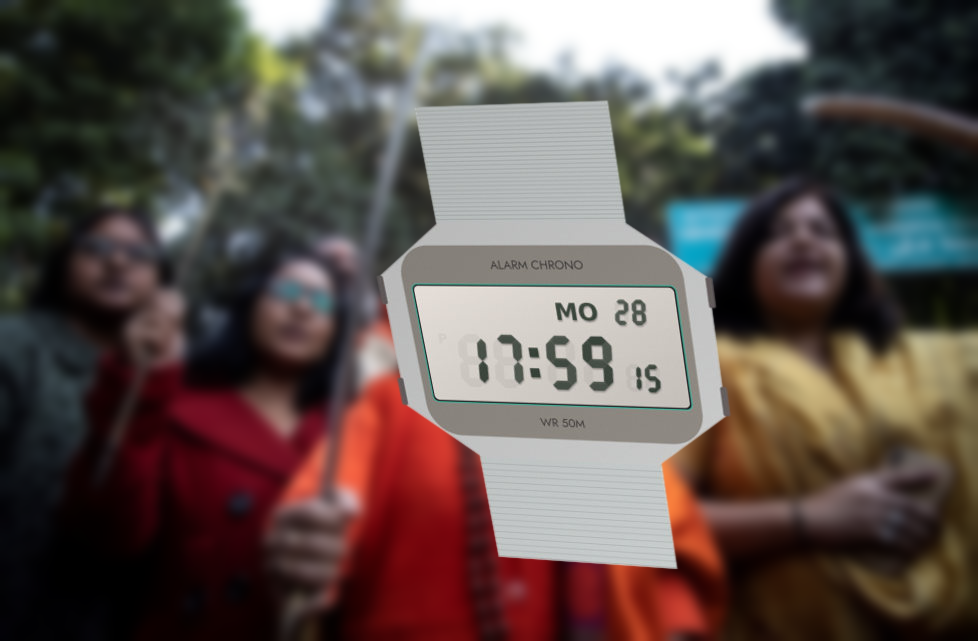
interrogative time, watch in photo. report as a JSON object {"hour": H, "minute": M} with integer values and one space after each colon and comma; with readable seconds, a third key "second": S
{"hour": 17, "minute": 59, "second": 15}
